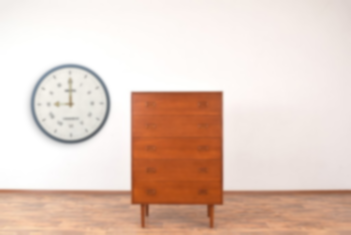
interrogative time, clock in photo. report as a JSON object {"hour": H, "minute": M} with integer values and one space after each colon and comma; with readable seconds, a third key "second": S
{"hour": 9, "minute": 0}
